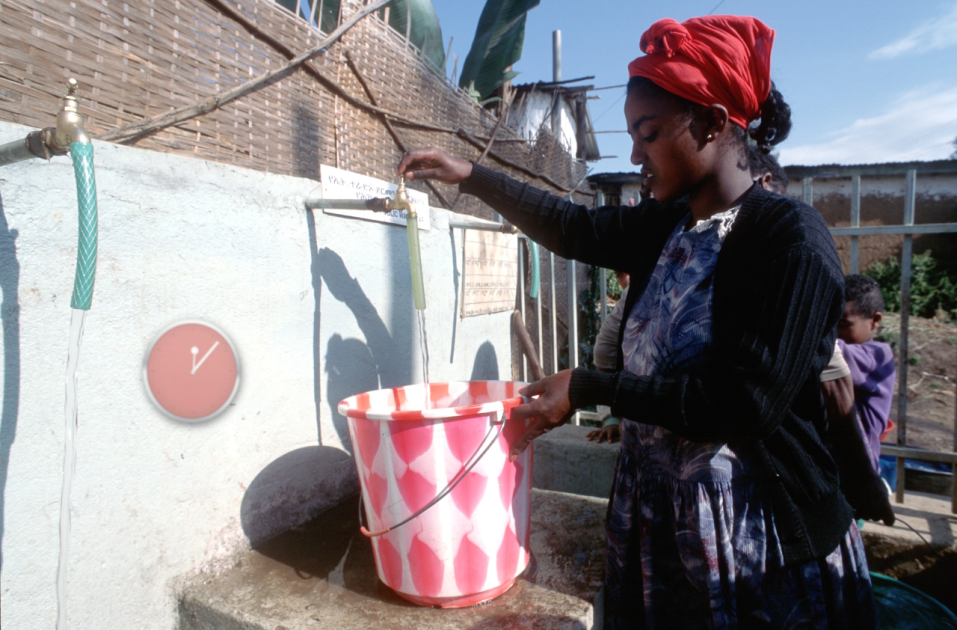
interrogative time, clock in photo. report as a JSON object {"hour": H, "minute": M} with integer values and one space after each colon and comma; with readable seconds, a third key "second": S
{"hour": 12, "minute": 7}
